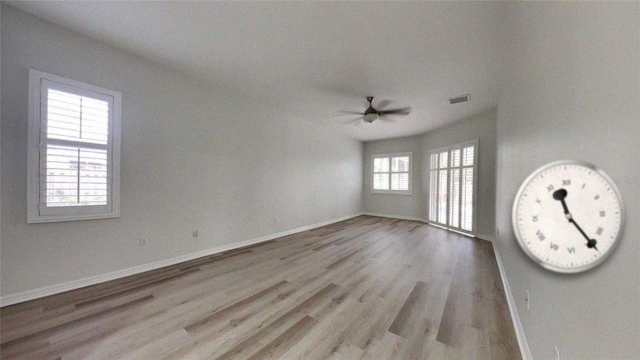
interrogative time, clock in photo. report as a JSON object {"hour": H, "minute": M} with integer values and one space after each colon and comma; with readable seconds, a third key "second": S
{"hour": 11, "minute": 24}
